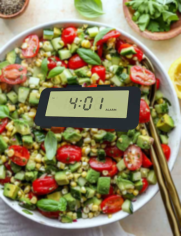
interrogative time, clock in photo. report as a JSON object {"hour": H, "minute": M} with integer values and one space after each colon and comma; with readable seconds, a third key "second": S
{"hour": 4, "minute": 1}
